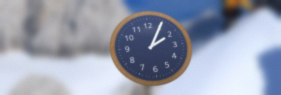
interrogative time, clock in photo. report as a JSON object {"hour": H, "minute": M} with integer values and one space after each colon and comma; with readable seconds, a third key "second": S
{"hour": 2, "minute": 5}
